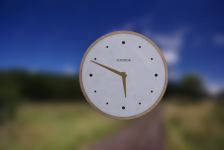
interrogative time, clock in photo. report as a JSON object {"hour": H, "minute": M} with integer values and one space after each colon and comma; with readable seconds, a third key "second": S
{"hour": 5, "minute": 49}
